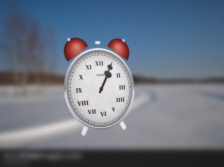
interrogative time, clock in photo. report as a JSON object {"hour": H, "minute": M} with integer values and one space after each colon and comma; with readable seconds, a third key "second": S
{"hour": 1, "minute": 5}
